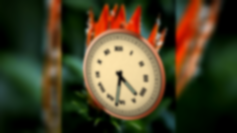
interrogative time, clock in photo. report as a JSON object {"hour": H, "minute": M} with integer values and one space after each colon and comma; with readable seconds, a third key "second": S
{"hour": 4, "minute": 32}
